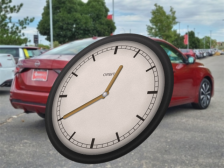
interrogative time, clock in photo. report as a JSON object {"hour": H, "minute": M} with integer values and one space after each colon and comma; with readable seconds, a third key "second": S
{"hour": 12, "minute": 40}
